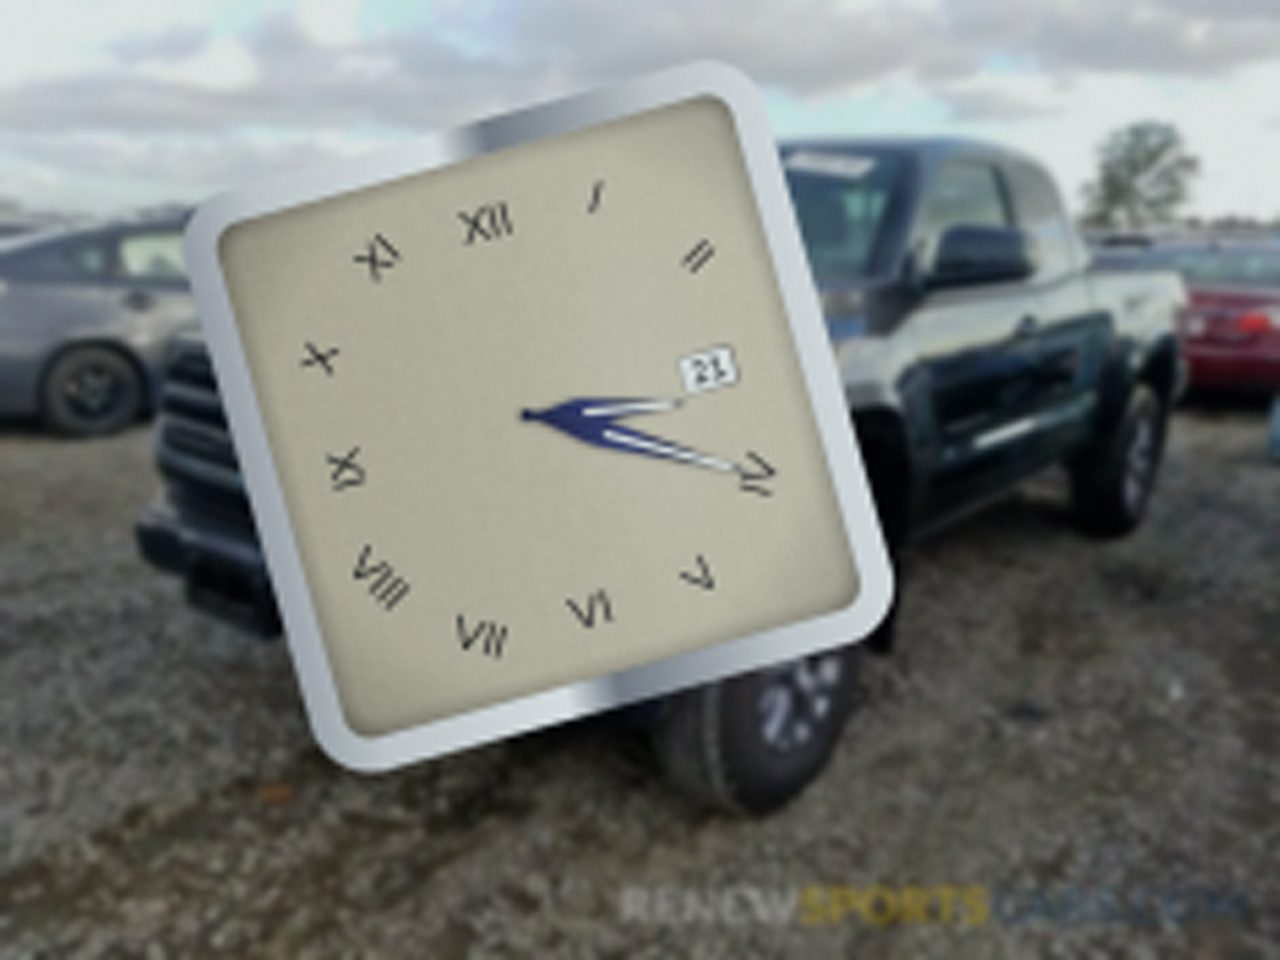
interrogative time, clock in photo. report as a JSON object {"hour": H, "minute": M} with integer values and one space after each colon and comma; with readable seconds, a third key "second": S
{"hour": 3, "minute": 20}
